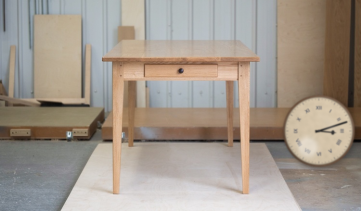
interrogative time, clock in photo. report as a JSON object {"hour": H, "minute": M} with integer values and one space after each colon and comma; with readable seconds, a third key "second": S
{"hour": 3, "minute": 12}
